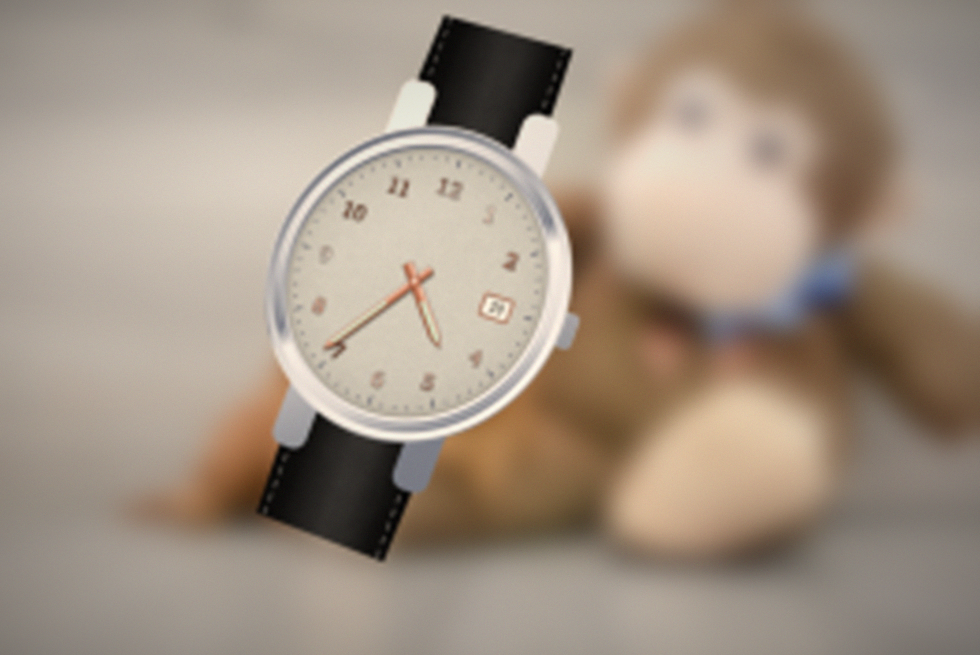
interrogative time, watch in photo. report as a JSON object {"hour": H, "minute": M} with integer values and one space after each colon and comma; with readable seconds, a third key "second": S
{"hour": 4, "minute": 36}
